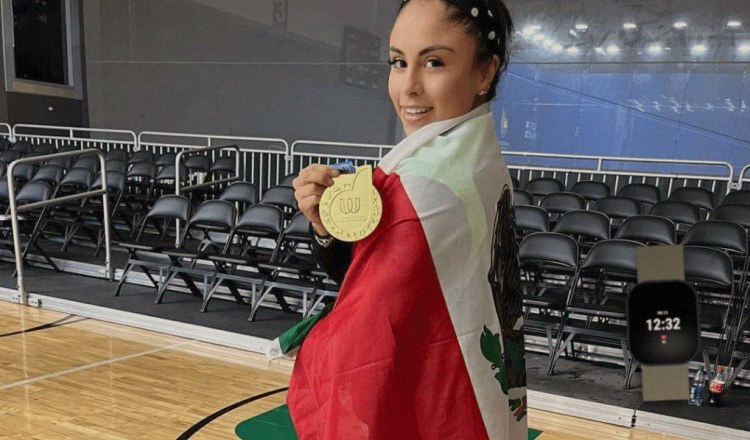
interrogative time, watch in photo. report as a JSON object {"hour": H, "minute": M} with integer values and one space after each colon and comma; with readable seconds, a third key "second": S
{"hour": 12, "minute": 32}
